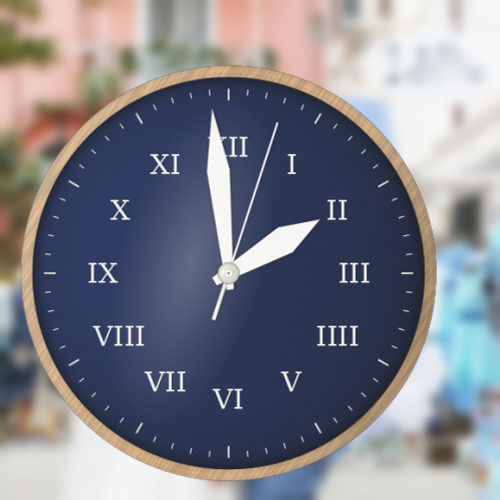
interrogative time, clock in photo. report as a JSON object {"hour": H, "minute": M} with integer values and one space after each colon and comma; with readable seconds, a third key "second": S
{"hour": 1, "minute": 59, "second": 3}
